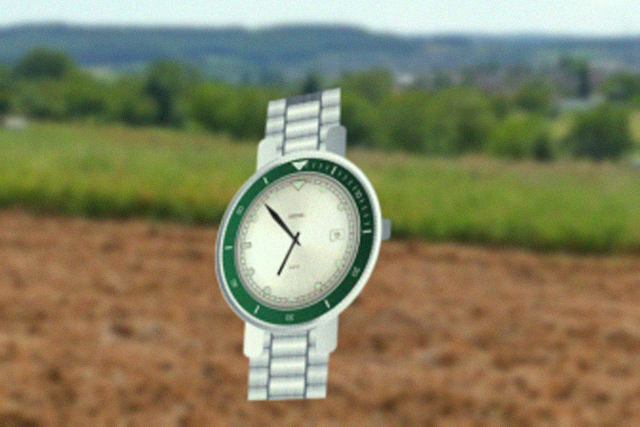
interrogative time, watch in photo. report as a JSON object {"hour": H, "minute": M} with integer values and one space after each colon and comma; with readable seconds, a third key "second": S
{"hour": 6, "minute": 53}
